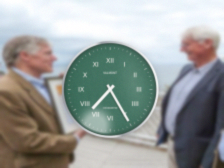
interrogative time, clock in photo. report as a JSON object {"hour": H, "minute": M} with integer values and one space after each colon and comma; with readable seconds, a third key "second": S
{"hour": 7, "minute": 25}
